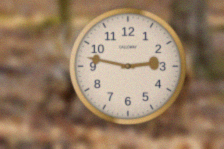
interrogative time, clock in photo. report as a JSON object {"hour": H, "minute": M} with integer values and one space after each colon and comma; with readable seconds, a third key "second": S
{"hour": 2, "minute": 47}
